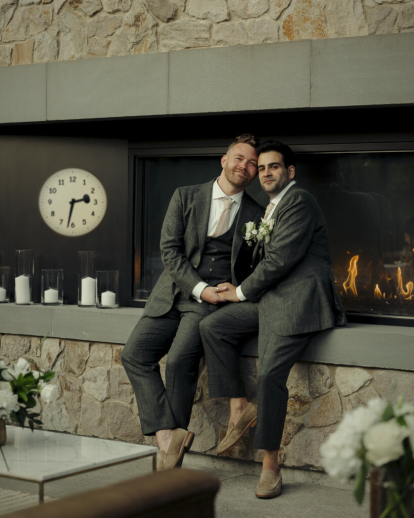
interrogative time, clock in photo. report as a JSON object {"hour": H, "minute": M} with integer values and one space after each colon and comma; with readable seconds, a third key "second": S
{"hour": 2, "minute": 32}
